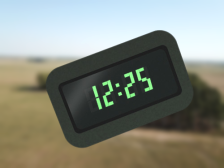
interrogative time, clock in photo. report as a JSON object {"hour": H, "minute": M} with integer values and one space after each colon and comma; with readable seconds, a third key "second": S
{"hour": 12, "minute": 25}
